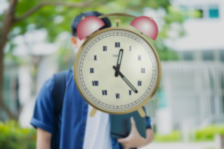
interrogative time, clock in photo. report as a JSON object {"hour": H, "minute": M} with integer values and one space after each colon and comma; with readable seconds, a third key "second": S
{"hour": 12, "minute": 23}
